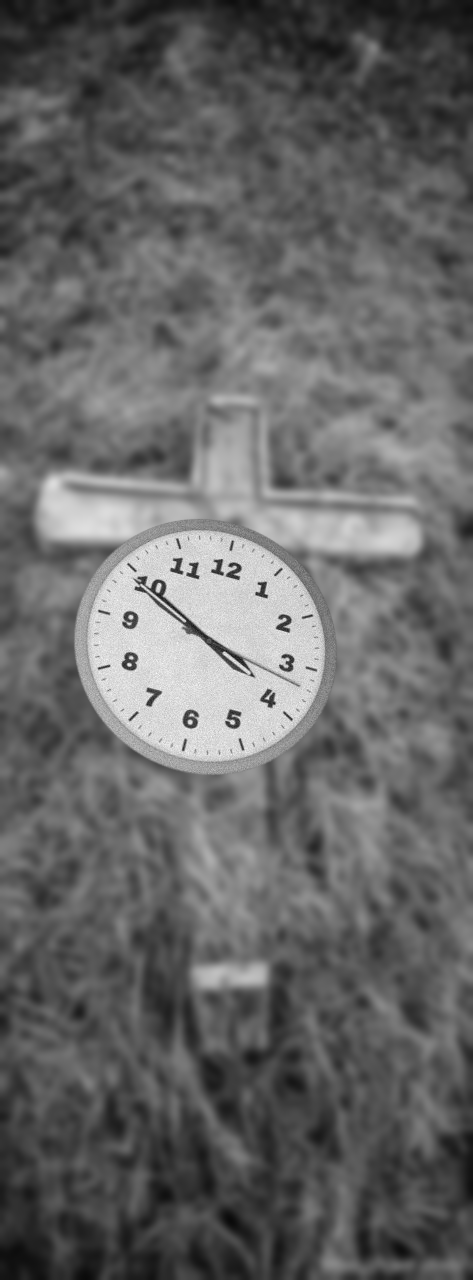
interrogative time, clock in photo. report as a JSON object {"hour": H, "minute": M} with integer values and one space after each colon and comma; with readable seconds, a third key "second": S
{"hour": 3, "minute": 49, "second": 17}
